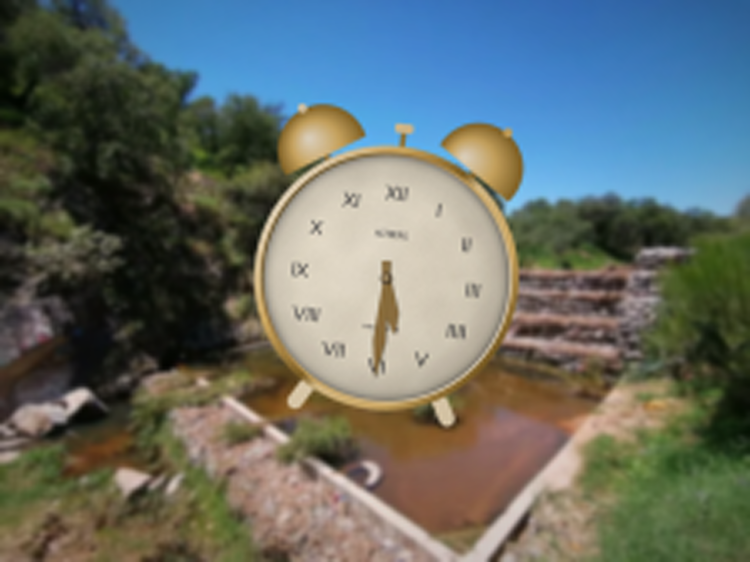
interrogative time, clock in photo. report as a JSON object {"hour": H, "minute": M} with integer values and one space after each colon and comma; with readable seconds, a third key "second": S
{"hour": 5, "minute": 30}
